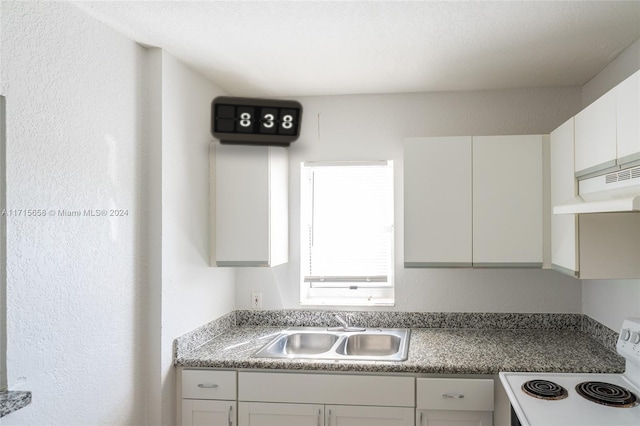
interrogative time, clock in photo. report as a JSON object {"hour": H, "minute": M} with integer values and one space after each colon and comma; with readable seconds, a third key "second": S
{"hour": 8, "minute": 38}
